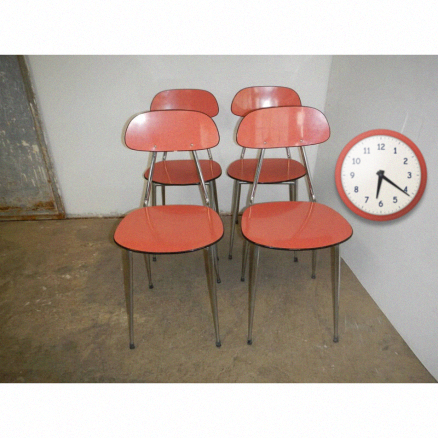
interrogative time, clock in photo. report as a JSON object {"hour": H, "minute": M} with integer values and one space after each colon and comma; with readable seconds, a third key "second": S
{"hour": 6, "minute": 21}
